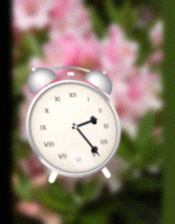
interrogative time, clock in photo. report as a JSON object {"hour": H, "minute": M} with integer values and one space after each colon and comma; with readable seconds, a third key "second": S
{"hour": 2, "minute": 24}
